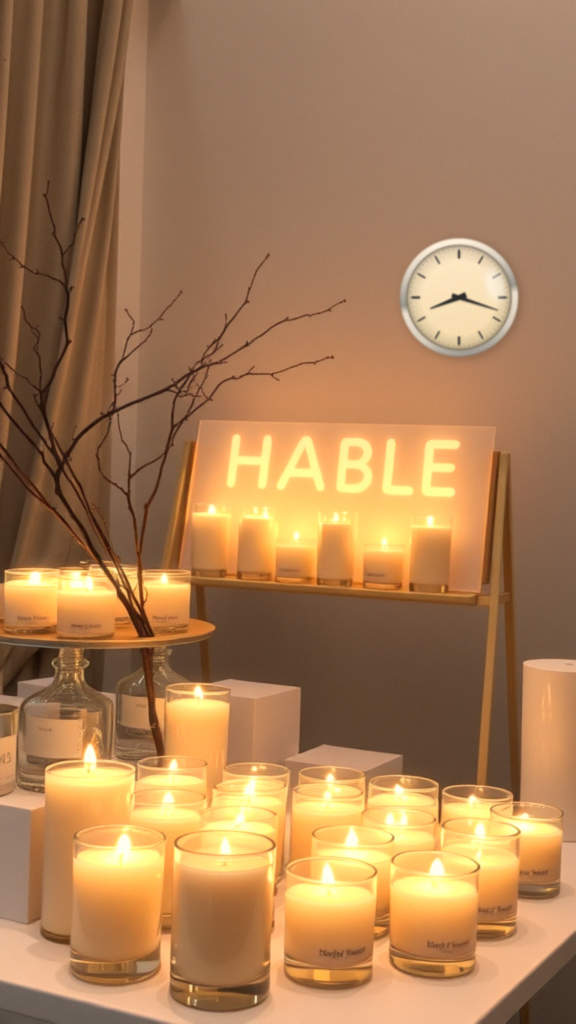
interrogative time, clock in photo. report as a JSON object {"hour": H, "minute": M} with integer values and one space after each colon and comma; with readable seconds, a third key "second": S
{"hour": 8, "minute": 18}
